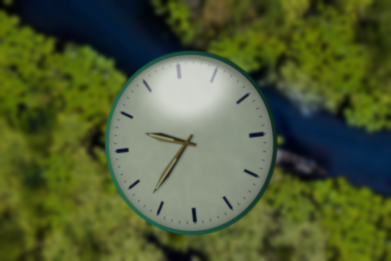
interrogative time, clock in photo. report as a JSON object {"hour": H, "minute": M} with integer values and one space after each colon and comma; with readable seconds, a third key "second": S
{"hour": 9, "minute": 37}
